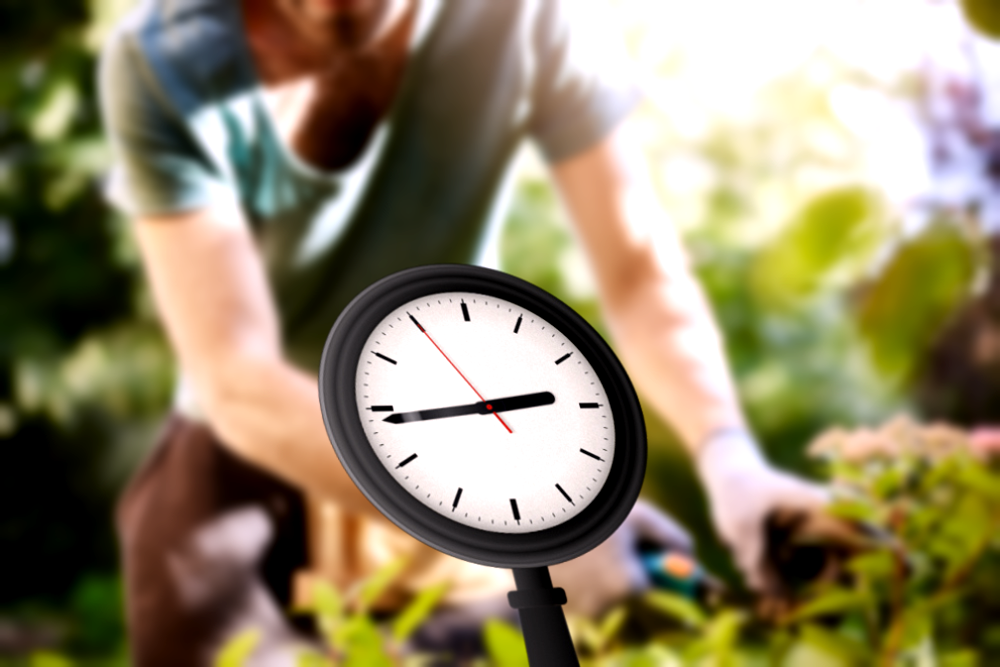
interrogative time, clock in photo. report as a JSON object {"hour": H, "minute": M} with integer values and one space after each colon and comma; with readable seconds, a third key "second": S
{"hour": 2, "minute": 43, "second": 55}
